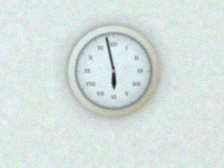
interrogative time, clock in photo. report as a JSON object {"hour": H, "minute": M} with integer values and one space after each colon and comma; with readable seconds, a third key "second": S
{"hour": 5, "minute": 58}
